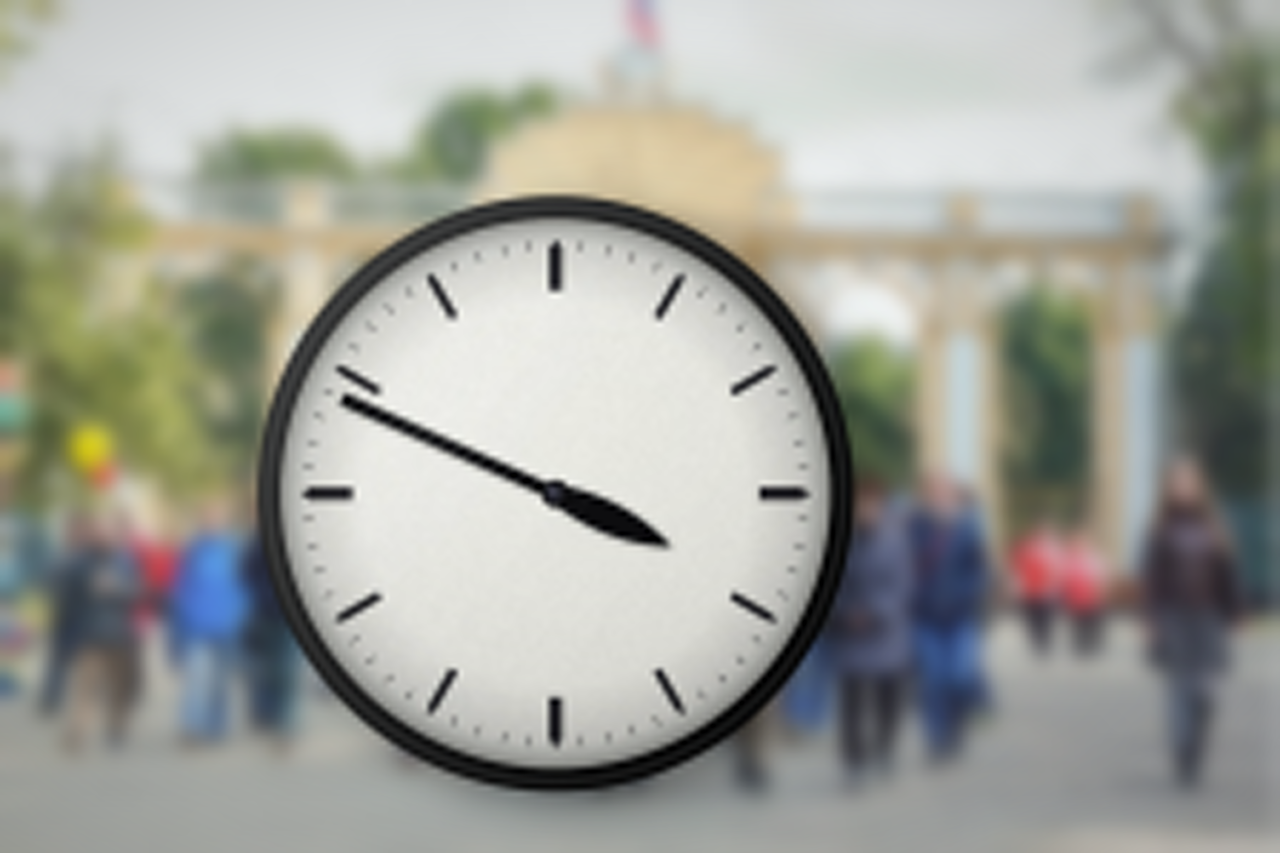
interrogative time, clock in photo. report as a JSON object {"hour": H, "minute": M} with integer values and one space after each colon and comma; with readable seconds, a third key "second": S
{"hour": 3, "minute": 49}
